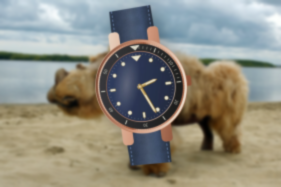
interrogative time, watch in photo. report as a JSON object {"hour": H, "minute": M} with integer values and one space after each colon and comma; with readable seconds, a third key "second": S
{"hour": 2, "minute": 26}
